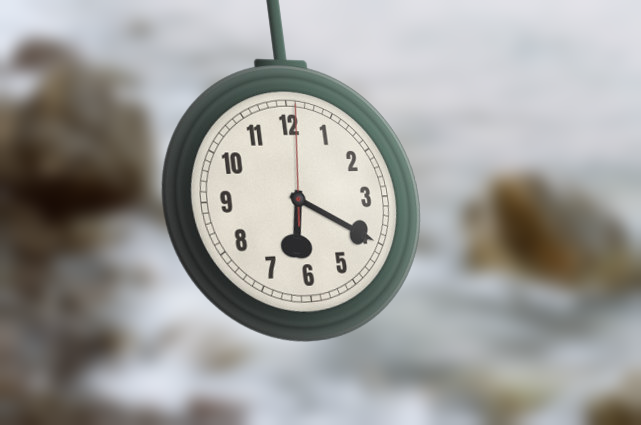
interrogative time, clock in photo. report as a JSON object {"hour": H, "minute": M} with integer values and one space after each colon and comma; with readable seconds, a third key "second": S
{"hour": 6, "minute": 20, "second": 1}
